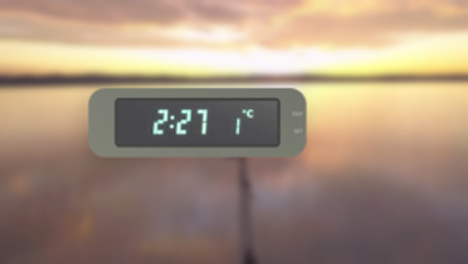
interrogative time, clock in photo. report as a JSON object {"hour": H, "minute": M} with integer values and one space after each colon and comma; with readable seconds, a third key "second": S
{"hour": 2, "minute": 27}
